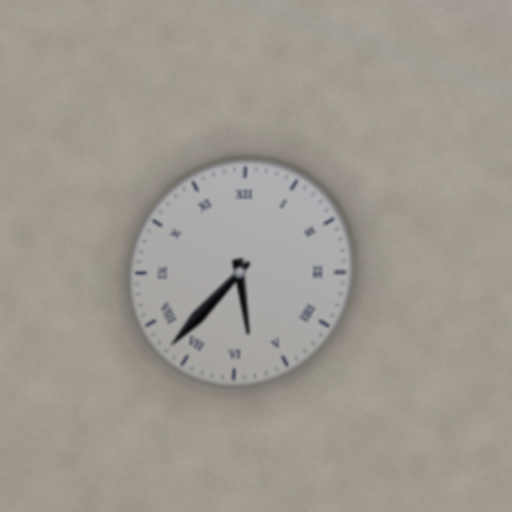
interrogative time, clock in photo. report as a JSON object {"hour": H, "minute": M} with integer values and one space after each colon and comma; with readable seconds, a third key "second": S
{"hour": 5, "minute": 37}
